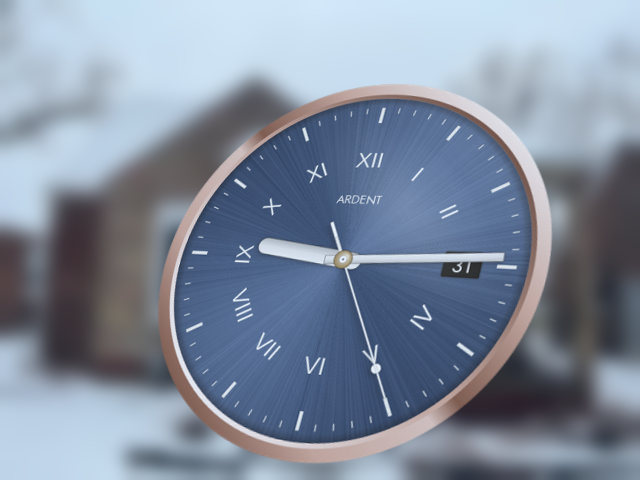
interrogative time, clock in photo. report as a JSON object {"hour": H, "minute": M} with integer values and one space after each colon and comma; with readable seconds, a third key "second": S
{"hour": 9, "minute": 14, "second": 25}
